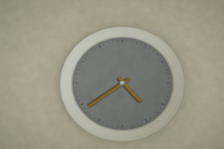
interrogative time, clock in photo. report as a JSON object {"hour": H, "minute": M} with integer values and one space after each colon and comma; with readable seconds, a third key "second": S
{"hour": 4, "minute": 39}
